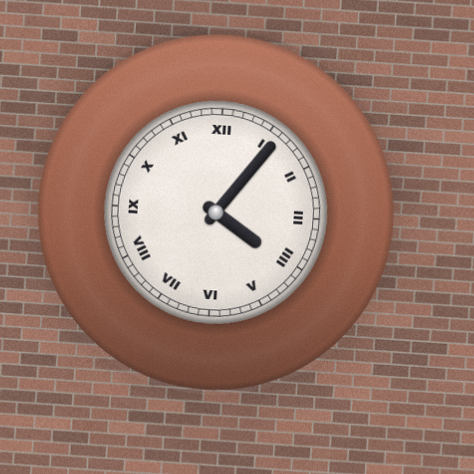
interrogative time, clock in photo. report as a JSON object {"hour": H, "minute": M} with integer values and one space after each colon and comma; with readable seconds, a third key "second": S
{"hour": 4, "minute": 6}
